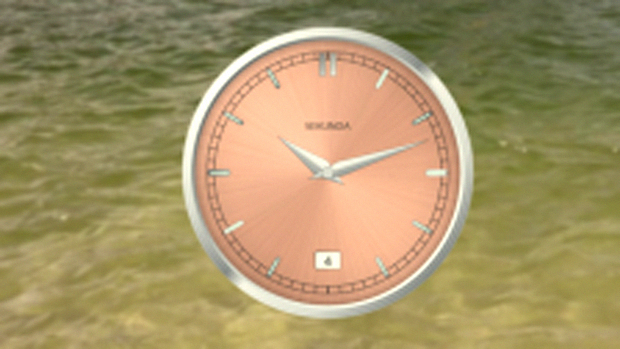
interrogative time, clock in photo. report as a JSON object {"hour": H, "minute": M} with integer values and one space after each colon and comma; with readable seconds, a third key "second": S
{"hour": 10, "minute": 12}
